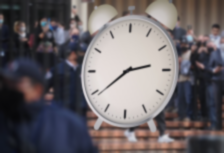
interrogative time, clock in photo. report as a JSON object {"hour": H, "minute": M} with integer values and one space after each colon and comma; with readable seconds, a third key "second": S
{"hour": 2, "minute": 39}
